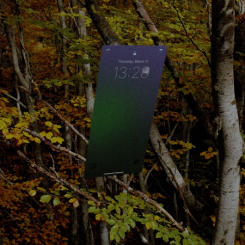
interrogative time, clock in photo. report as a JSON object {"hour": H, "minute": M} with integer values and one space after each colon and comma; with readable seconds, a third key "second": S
{"hour": 13, "minute": 28}
